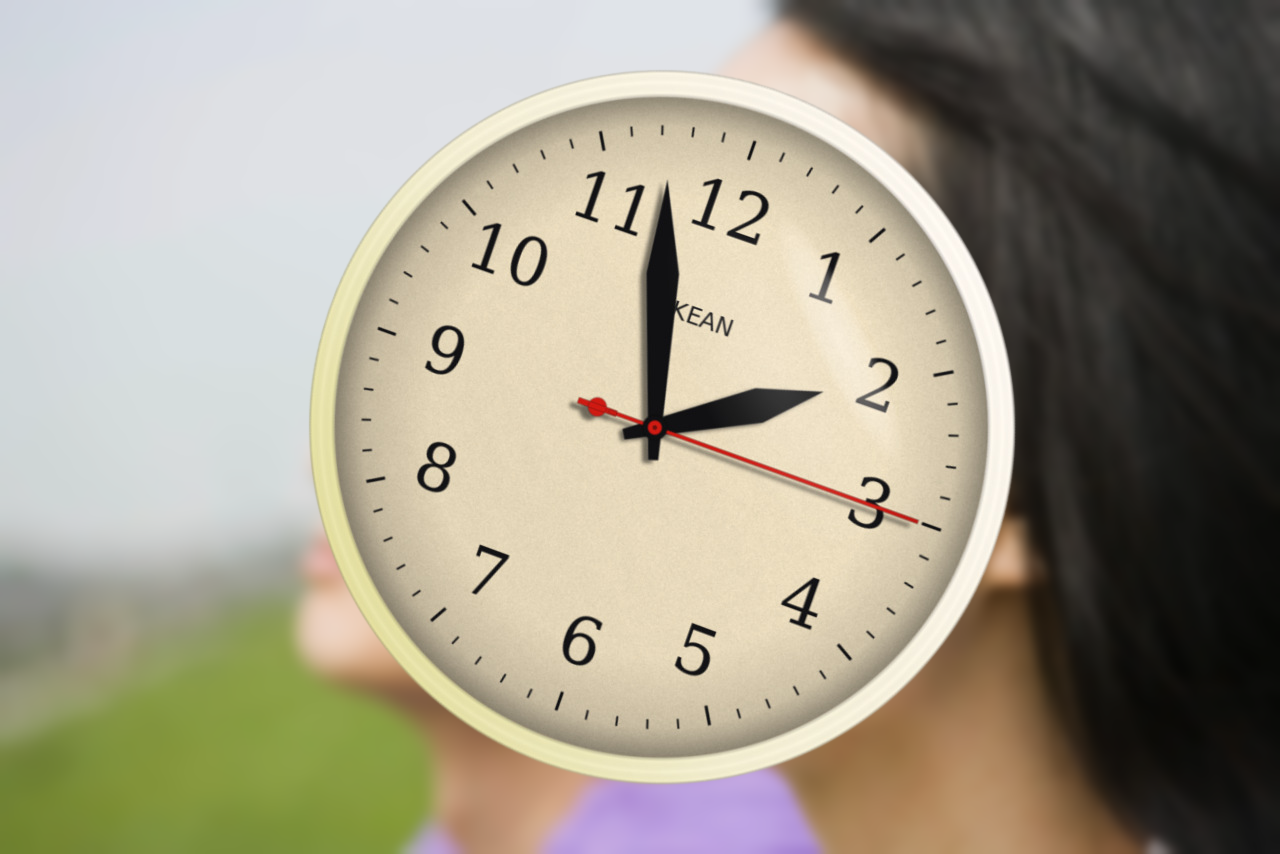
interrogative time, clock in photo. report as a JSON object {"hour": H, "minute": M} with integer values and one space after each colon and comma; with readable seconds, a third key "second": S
{"hour": 1, "minute": 57, "second": 15}
